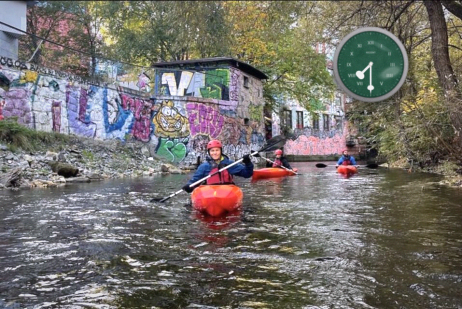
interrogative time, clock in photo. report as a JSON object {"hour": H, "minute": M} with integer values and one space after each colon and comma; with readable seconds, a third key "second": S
{"hour": 7, "minute": 30}
